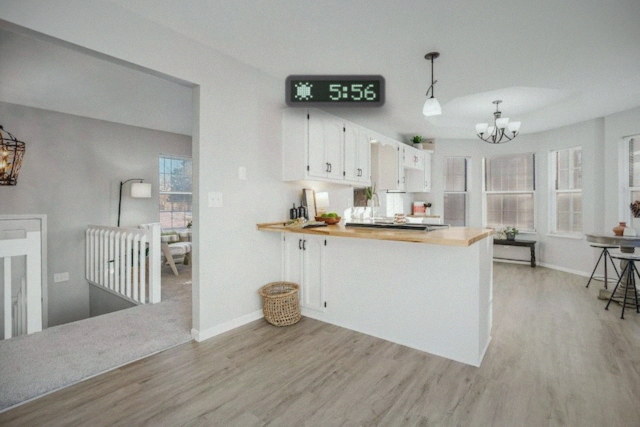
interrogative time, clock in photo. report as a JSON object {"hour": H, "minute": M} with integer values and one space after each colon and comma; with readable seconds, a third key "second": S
{"hour": 5, "minute": 56}
